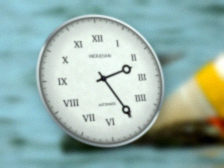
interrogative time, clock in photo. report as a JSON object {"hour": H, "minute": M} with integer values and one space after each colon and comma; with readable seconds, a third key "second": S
{"hour": 2, "minute": 25}
